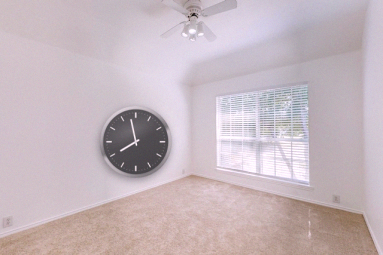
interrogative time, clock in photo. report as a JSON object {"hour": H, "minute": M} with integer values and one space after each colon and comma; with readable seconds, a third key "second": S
{"hour": 7, "minute": 58}
